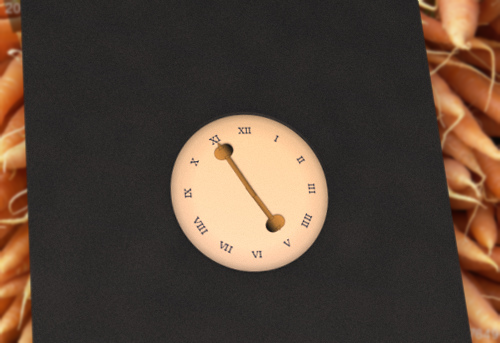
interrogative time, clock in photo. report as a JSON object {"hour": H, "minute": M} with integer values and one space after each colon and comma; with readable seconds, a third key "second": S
{"hour": 4, "minute": 55}
